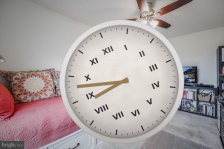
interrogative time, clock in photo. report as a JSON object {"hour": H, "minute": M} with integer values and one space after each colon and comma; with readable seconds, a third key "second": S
{"hour": 8, "minute": 48}
